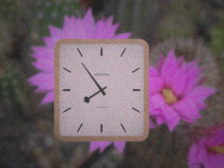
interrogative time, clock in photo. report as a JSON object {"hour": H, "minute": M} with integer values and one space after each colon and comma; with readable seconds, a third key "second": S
{"hour": 7, "minute": 54}
